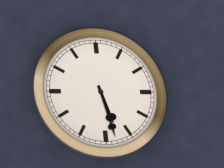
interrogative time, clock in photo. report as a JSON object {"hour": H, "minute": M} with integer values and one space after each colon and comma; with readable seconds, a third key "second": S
{"hour": 5, "minute": 28}
